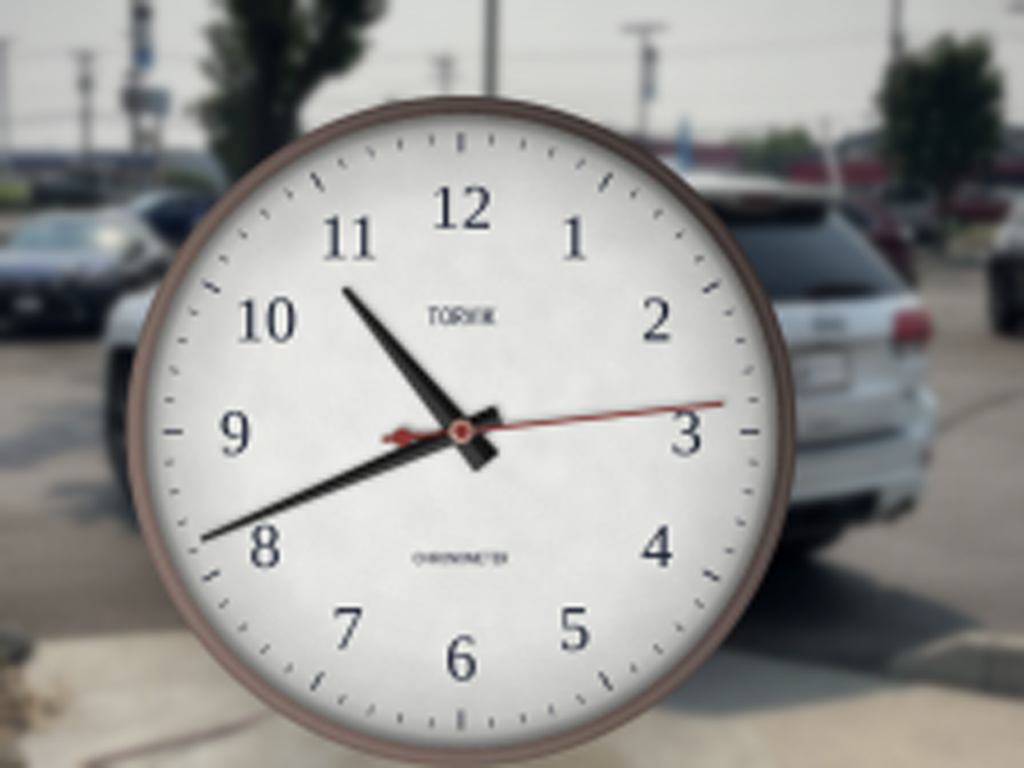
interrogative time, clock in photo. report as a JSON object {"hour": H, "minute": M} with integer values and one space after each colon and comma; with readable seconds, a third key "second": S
{"hour": 10, "minute": 41, "second": 14}
